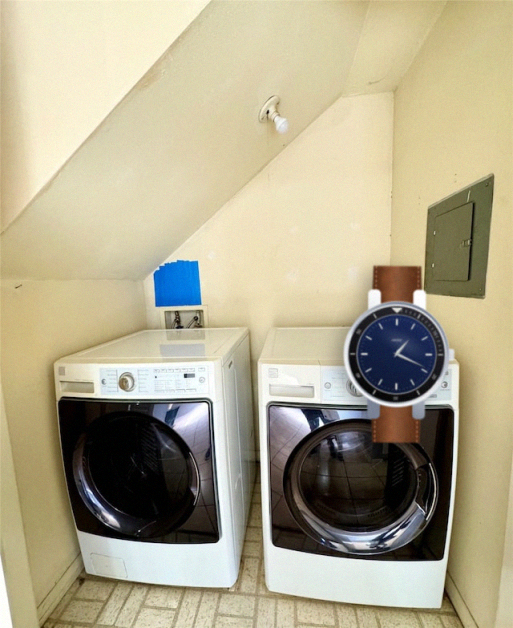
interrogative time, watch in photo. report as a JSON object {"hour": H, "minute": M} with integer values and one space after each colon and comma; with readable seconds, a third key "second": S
{"hour": 1, "minute": 19}
